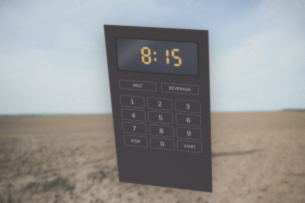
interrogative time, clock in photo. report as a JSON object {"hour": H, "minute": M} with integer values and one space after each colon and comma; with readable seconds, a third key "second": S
{"hour": 8, "minute": 15}
